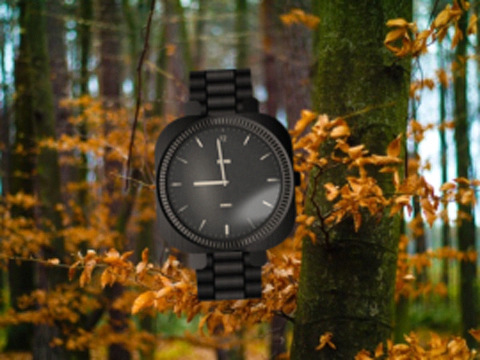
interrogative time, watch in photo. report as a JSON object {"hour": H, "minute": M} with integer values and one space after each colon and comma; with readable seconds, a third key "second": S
{"hour": 8, "minute": 59}
